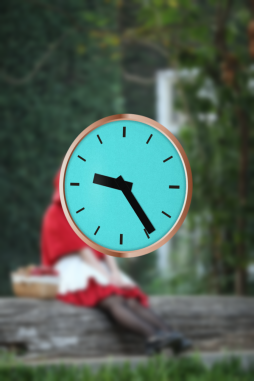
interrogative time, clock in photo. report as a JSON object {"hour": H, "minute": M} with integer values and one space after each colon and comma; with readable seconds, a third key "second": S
{"hour": 9, "minute": 24}
